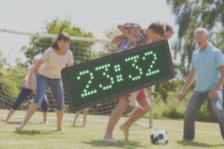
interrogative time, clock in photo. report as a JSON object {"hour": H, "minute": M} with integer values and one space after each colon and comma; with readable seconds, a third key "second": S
{"hour": 23, "minute": 32}
